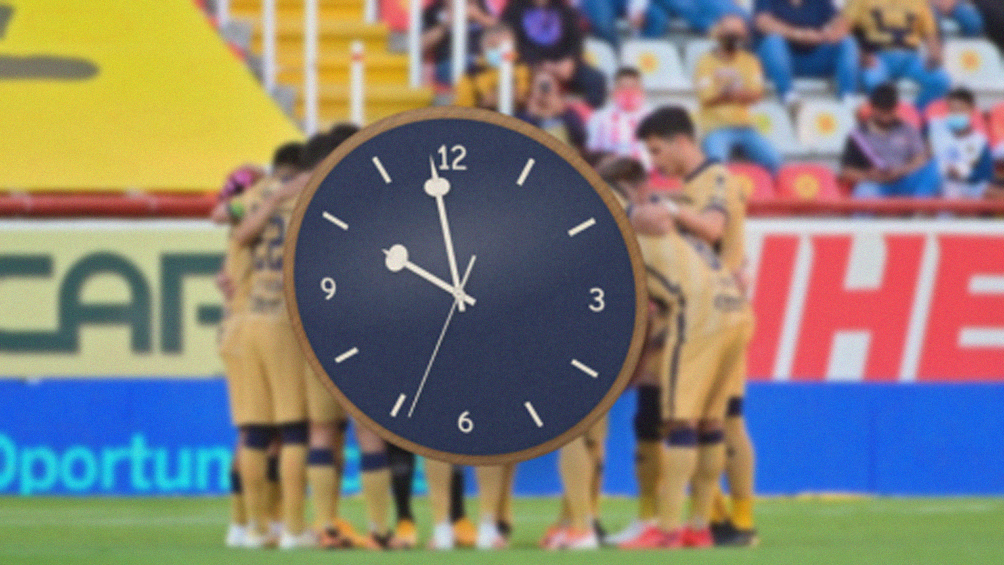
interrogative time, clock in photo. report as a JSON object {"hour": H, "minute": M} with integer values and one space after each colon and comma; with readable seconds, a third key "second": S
{"hour": 9, "minute": 58, "second": 34}
